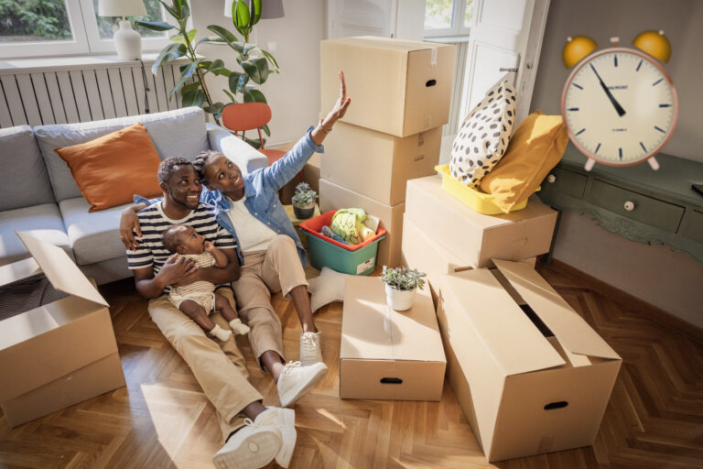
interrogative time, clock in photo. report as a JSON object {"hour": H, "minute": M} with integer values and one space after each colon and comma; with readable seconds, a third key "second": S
{"hour": 10, "minute": 55}
